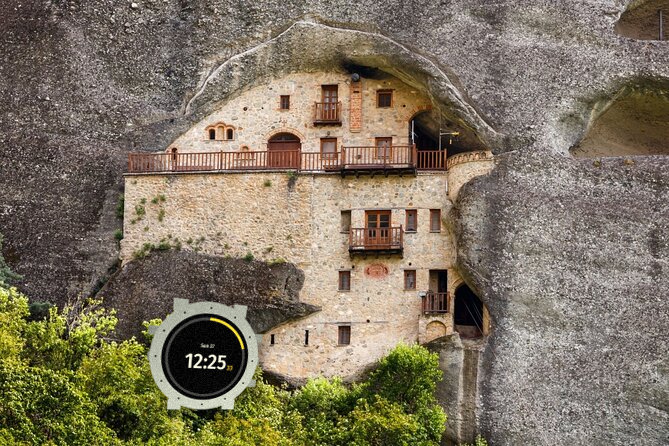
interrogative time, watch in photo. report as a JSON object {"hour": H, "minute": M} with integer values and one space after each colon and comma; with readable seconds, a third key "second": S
{"hour": 12, "minute": 25}
